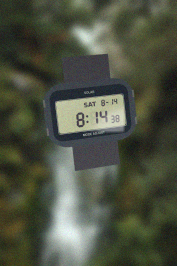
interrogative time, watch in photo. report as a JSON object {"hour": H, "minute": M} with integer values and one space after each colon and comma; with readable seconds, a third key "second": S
{"hour": 8, "minute": 14, "second": 38}
